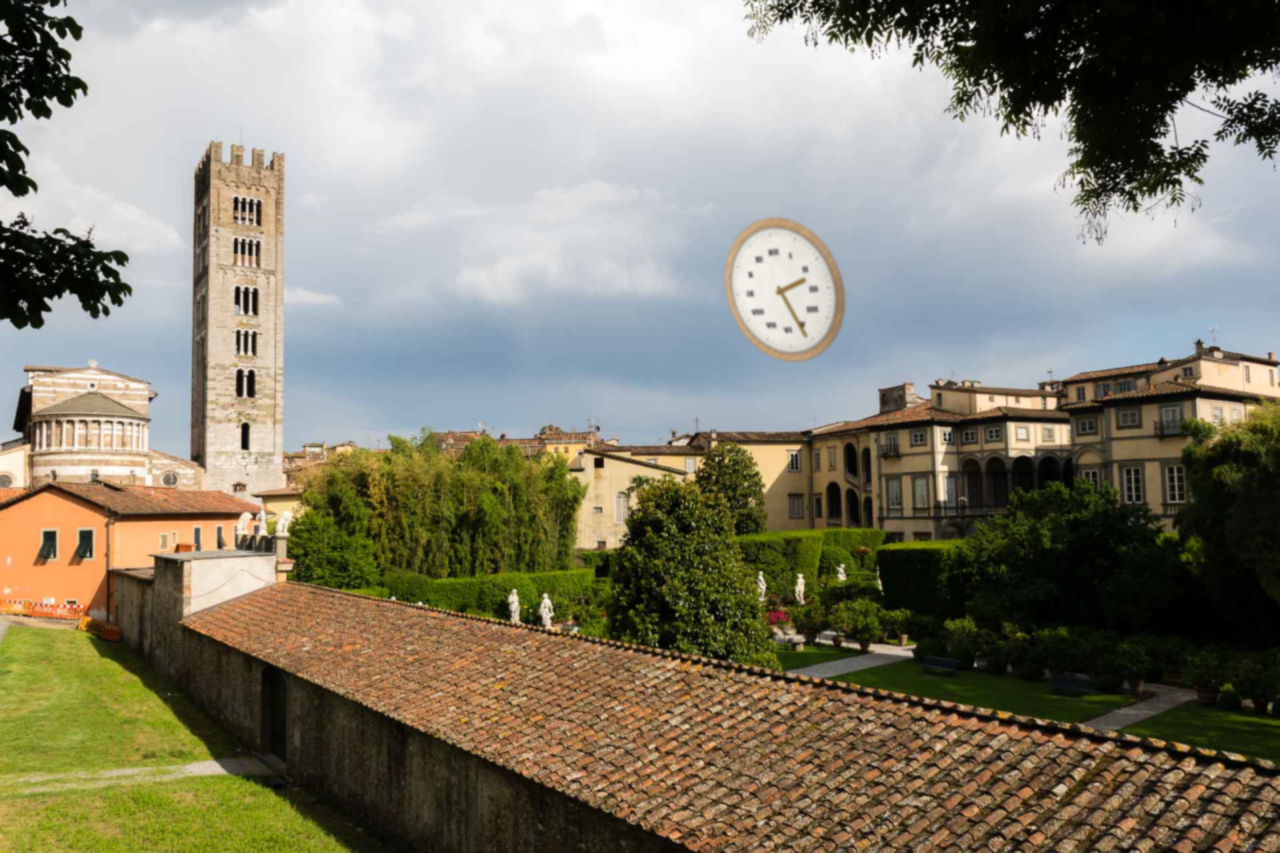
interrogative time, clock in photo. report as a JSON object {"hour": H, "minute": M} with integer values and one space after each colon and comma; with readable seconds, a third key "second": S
{"hour": 2, "minute": 26}
